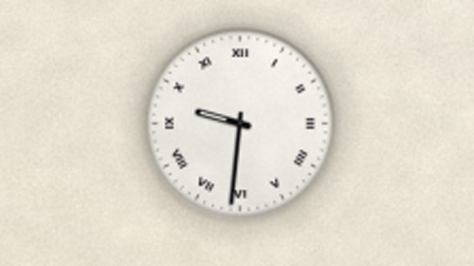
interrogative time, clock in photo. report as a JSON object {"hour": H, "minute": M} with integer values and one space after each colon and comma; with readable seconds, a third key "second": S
{"hour": 9, "minute": 31}
